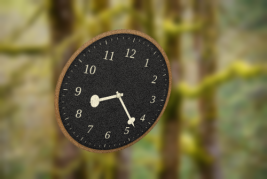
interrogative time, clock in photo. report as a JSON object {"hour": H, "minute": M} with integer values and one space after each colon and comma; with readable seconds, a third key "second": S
{"hour": 8, "minute": 23}
